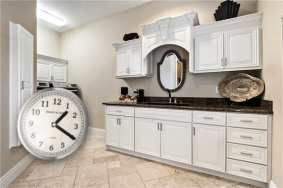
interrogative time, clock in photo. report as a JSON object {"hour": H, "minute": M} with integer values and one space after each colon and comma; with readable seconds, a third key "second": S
{"hour": 1, "minute": 20}
